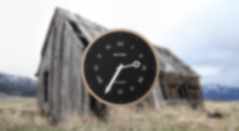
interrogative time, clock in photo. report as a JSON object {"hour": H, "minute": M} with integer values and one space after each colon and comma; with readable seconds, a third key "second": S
{"hour": 2, "minute": 35}
